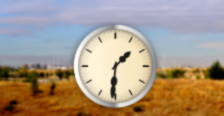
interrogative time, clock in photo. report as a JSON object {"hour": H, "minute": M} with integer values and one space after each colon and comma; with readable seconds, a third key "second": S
{"hour": 1, "minute": 31}
